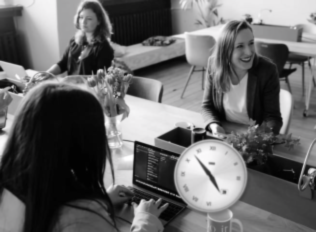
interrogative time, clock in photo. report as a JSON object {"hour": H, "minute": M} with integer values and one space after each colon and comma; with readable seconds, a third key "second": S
{"hour": 4, "minute": 53}
